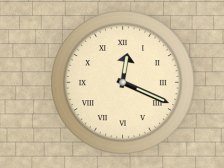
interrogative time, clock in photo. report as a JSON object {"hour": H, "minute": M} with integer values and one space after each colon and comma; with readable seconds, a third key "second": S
{"hour": 12, "minute": 19}
